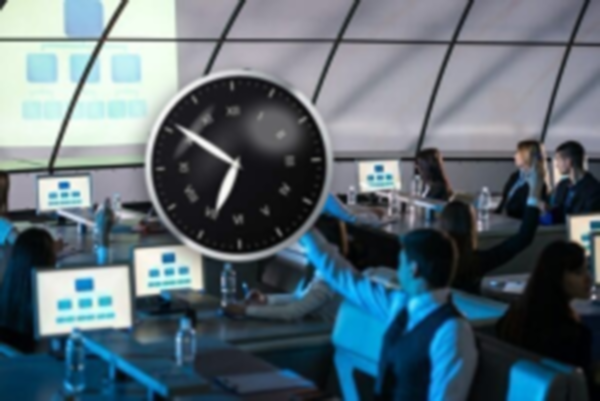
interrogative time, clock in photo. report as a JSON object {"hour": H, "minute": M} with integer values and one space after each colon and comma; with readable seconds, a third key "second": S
{"hour": 6, "minute": 51}
